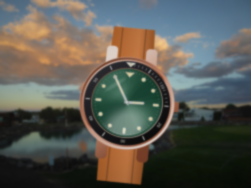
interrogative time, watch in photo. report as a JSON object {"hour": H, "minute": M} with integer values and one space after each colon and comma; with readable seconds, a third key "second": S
{"hour": 2, "minute": 55}
